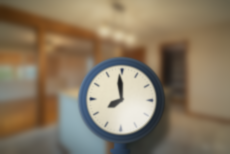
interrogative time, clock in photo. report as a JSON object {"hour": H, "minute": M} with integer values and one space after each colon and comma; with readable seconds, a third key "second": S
{"hour": 7, "minute": 59}
